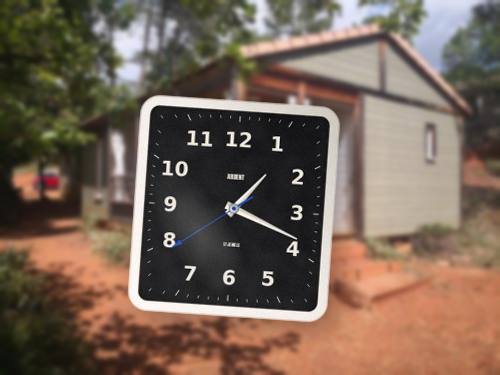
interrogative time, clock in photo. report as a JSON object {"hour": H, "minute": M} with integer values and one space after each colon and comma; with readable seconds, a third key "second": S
{"hour": 1, "minute": 18, "second": 39}
